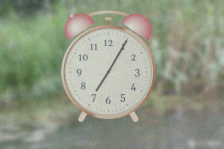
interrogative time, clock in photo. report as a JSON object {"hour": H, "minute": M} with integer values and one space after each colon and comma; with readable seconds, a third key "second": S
{"hour": 7, "minute": 5}
